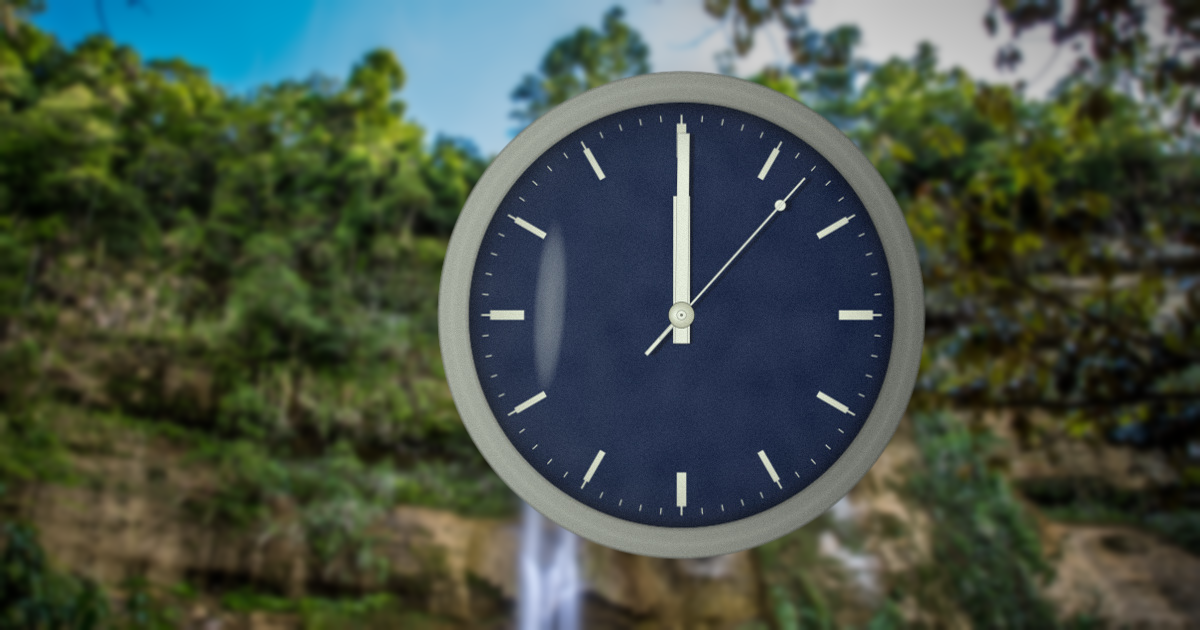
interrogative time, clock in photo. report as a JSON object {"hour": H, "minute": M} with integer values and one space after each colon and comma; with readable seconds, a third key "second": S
{"hour": 12, "minute": 0, "second": 7}
